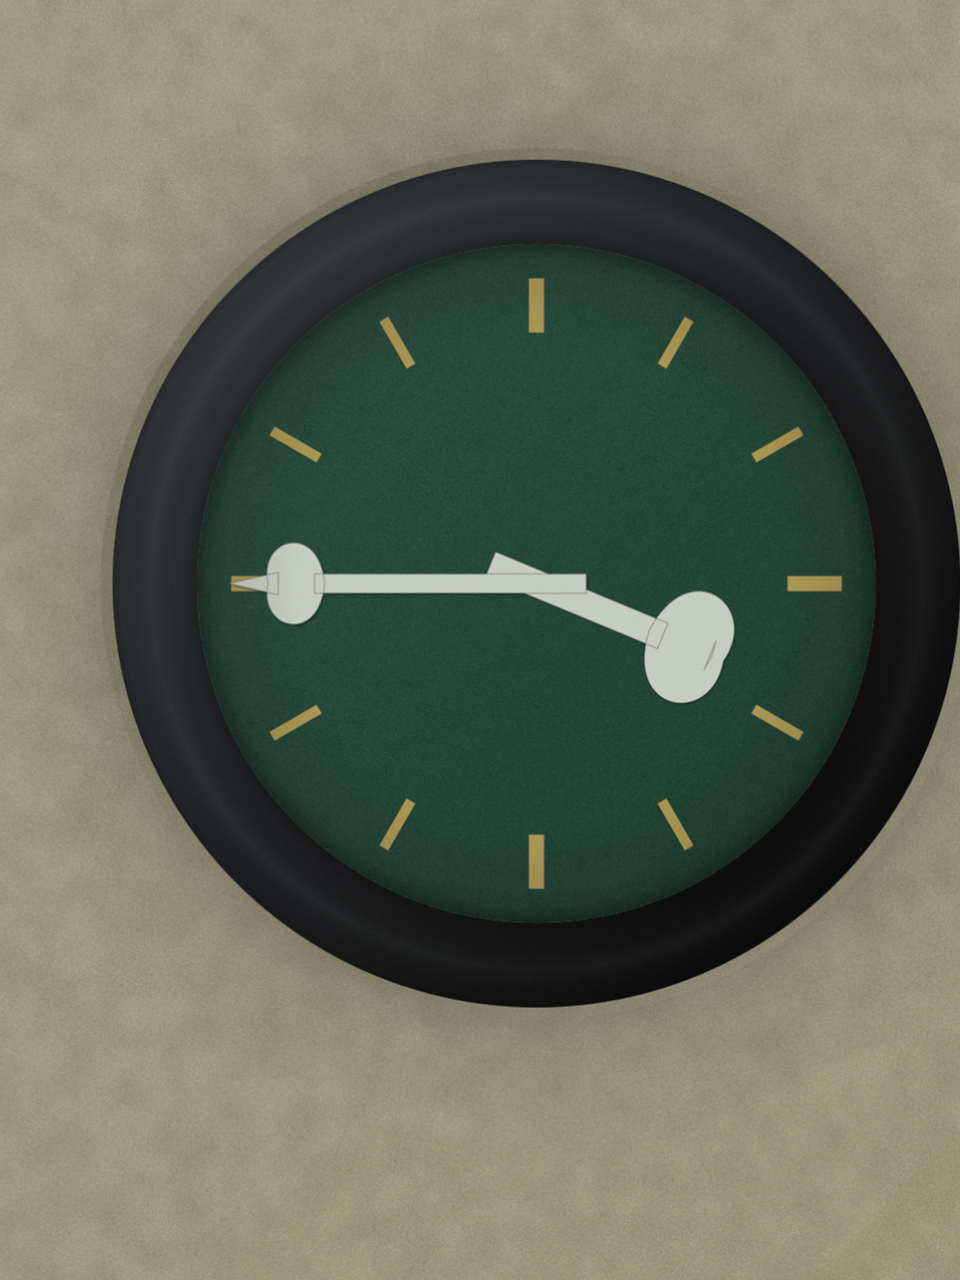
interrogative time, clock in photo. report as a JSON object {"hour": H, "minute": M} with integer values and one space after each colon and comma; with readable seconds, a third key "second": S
{"hour": 3, "minute": 45}
